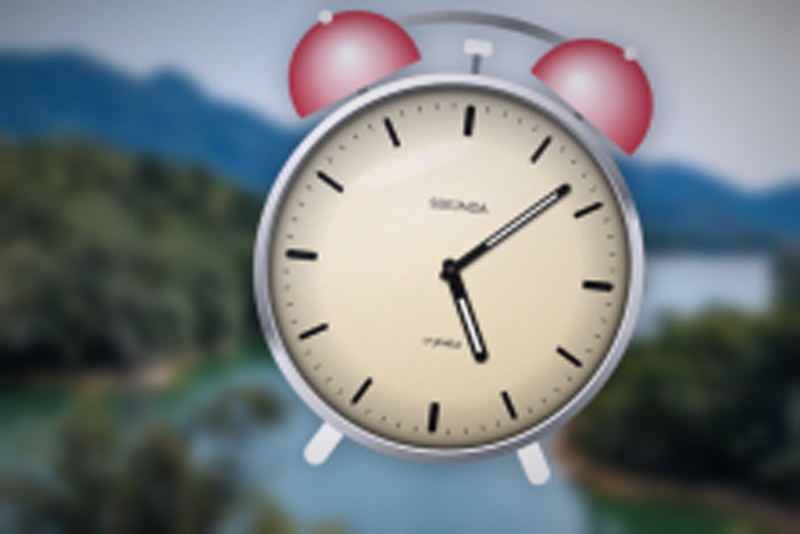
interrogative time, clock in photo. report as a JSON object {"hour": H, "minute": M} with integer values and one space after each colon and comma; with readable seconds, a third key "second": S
{"hour": 5, "minute": 8}
